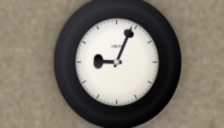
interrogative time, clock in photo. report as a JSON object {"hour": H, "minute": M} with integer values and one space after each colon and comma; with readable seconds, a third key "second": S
{"hour": 9, "minute": 4}
